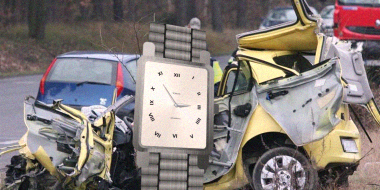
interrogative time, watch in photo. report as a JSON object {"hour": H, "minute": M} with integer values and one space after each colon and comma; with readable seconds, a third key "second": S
{"hour": 2, "minute": 54}
